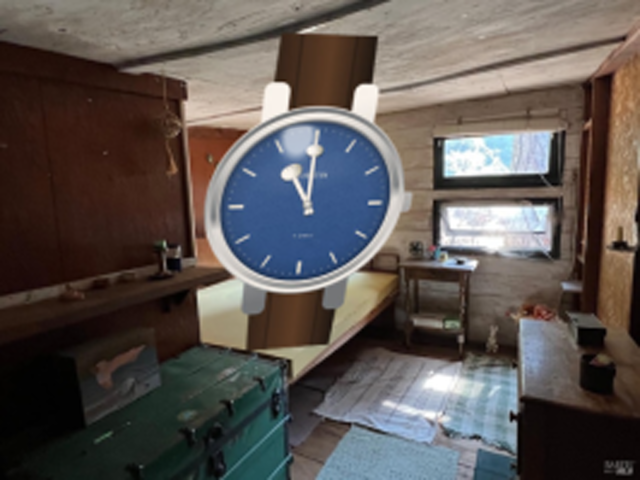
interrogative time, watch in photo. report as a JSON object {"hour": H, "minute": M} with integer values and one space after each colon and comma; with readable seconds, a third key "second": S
{"hour": 11, "minute": 0}
